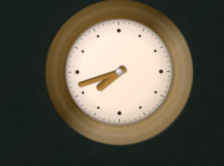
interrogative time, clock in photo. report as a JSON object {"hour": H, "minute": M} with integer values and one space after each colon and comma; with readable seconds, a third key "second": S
{"hour": 7, "minute": 42}
